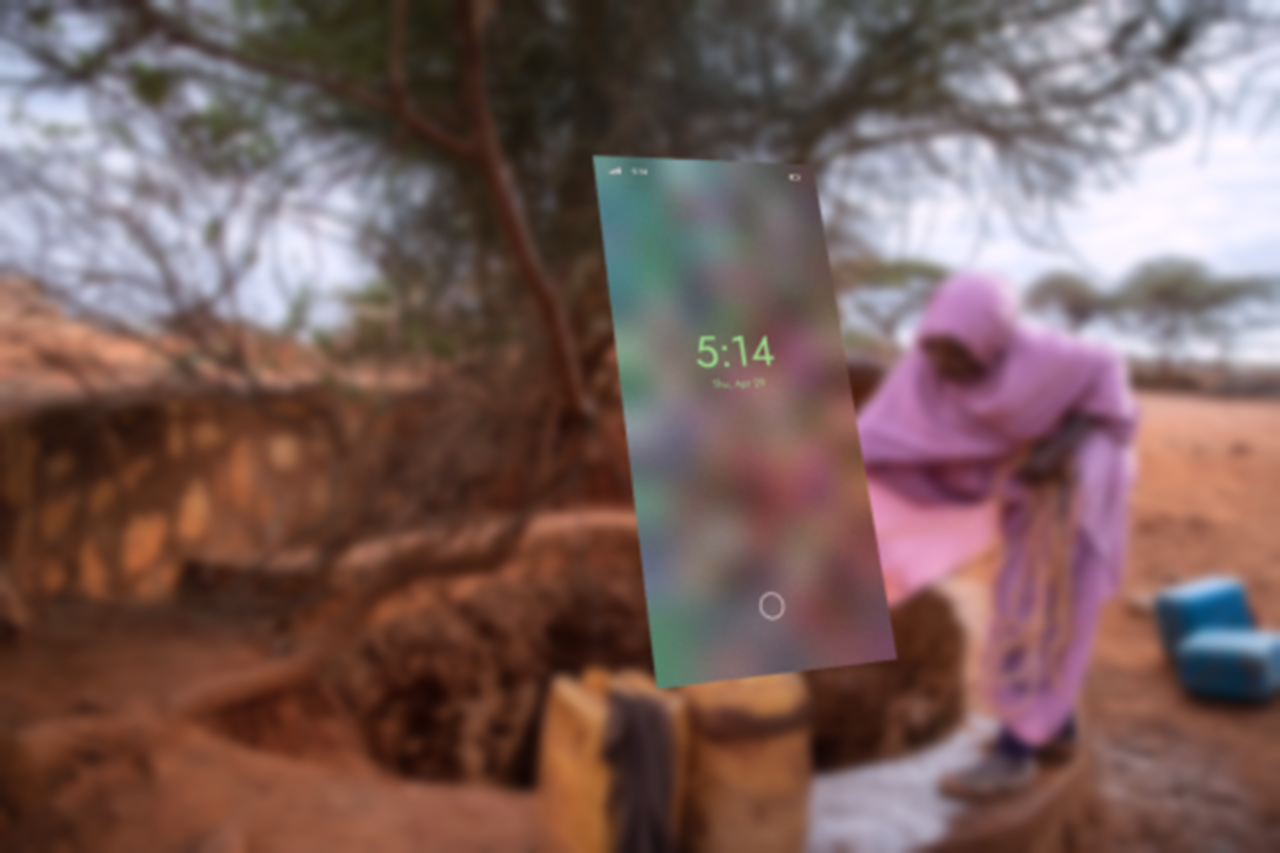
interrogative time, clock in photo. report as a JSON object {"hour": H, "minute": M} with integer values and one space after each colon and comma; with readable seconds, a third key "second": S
{"hour": 5, "minute": 14}
